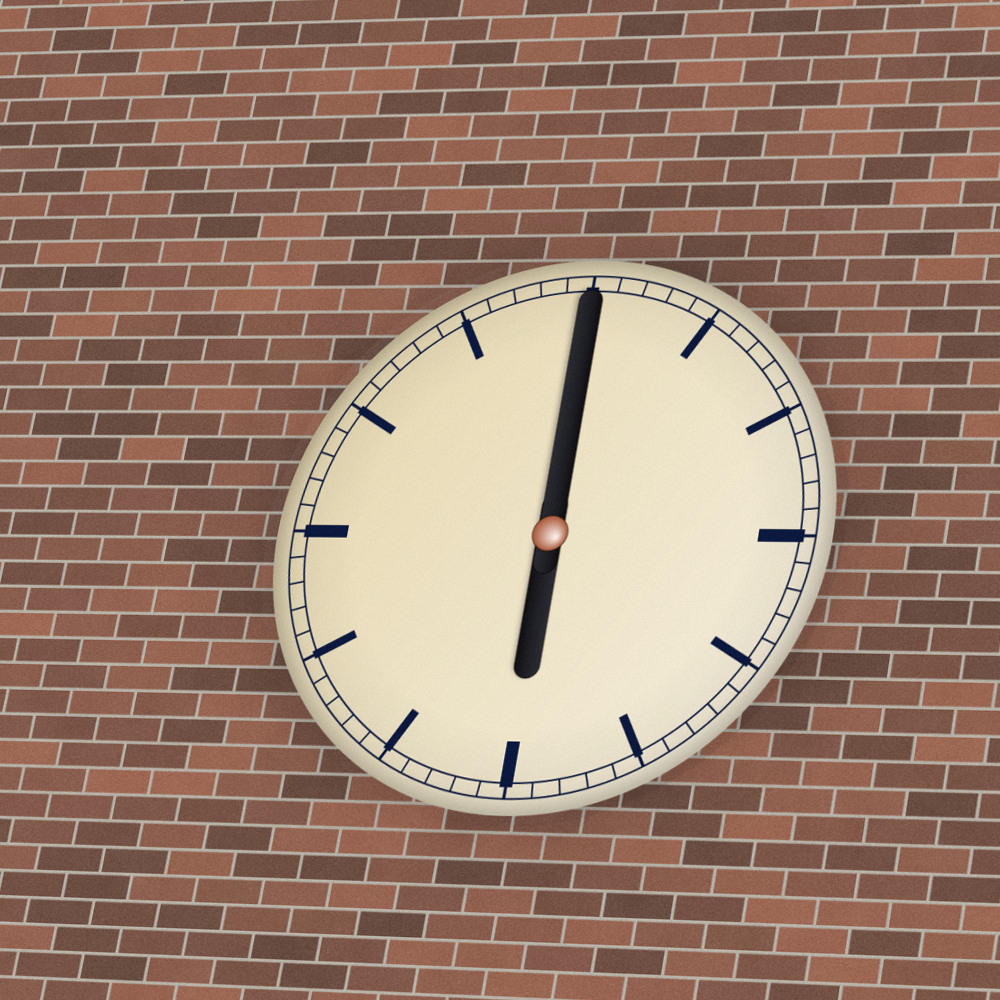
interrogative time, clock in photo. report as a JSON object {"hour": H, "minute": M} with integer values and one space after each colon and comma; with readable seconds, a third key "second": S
{"hour": 6, "minute": 0}
